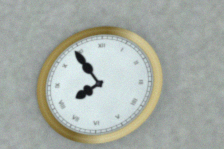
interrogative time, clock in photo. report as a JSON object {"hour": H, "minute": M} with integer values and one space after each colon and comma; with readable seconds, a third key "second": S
{"hour": 7, "minute": 54}
